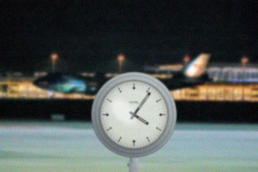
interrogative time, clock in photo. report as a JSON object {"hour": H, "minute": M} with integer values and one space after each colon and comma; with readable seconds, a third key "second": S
{"hour": 4, "minute": 6}
